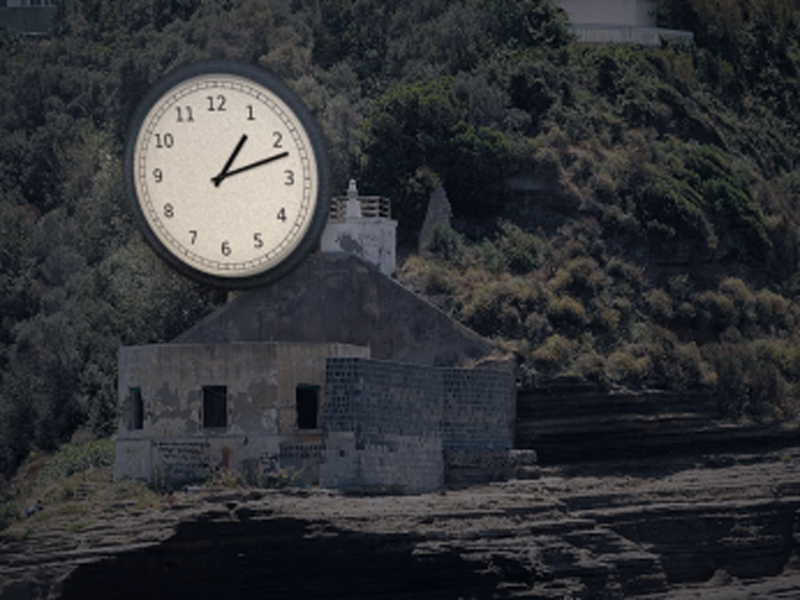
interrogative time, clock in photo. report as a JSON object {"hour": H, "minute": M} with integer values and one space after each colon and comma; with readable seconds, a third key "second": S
{"hour": 1, "minute": 12}
